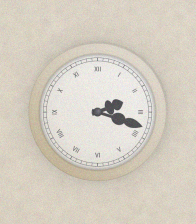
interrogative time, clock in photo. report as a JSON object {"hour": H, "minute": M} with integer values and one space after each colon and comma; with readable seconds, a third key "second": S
{"hour": 2, "minute": 18}
